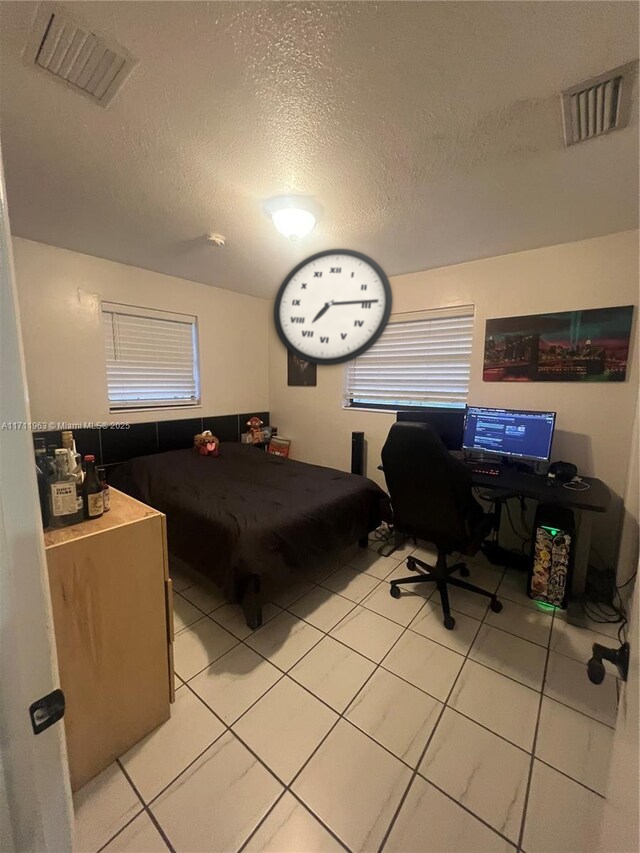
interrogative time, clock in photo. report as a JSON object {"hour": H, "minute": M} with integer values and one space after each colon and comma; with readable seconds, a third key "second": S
{"hour": 7, "minute": 14}
